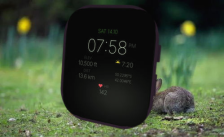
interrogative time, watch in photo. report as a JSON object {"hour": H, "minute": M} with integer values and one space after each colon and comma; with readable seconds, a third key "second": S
{"hour": 7, "minute": 58}
